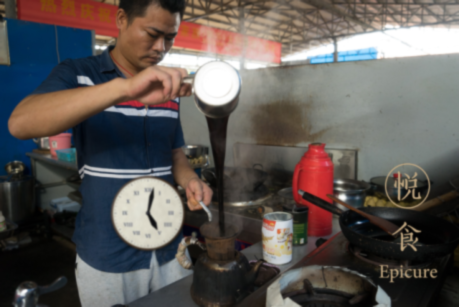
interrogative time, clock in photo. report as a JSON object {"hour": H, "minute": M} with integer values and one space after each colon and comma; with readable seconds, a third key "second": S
{"hour": 5, "minute": 2}
